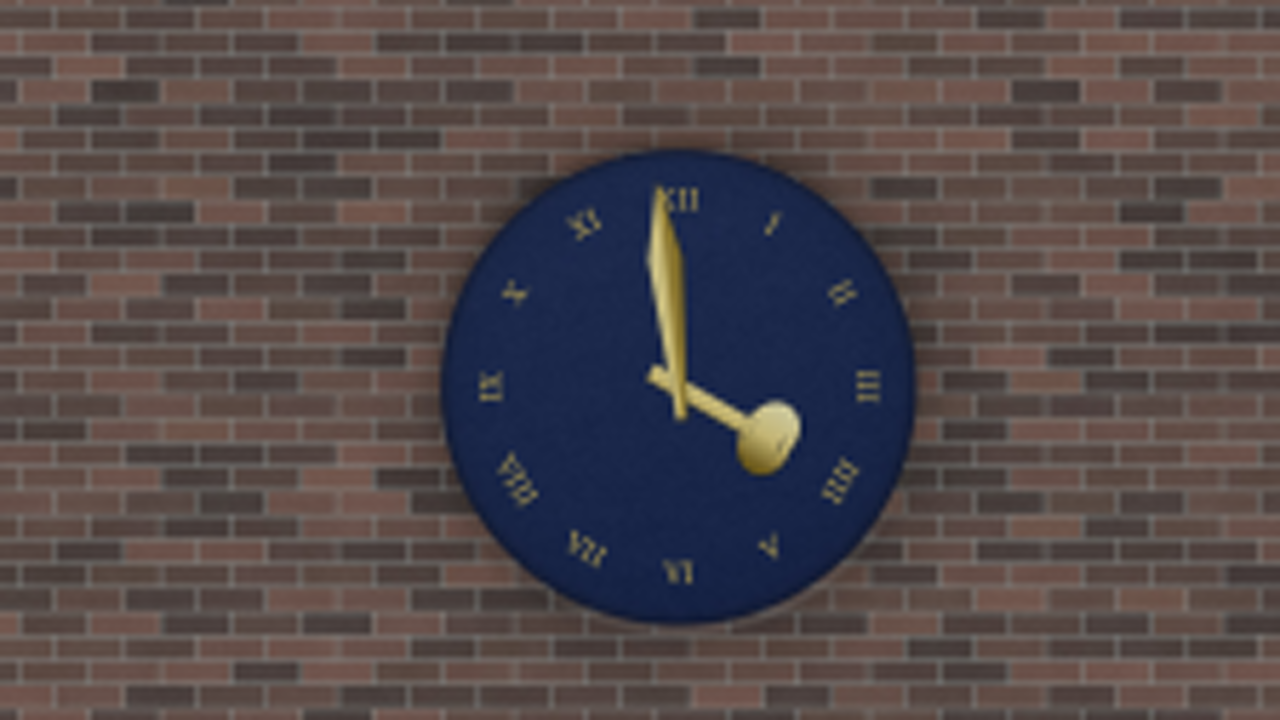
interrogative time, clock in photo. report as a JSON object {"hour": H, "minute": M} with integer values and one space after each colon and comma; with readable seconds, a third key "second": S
{"hour": 3, "minute": 59}
